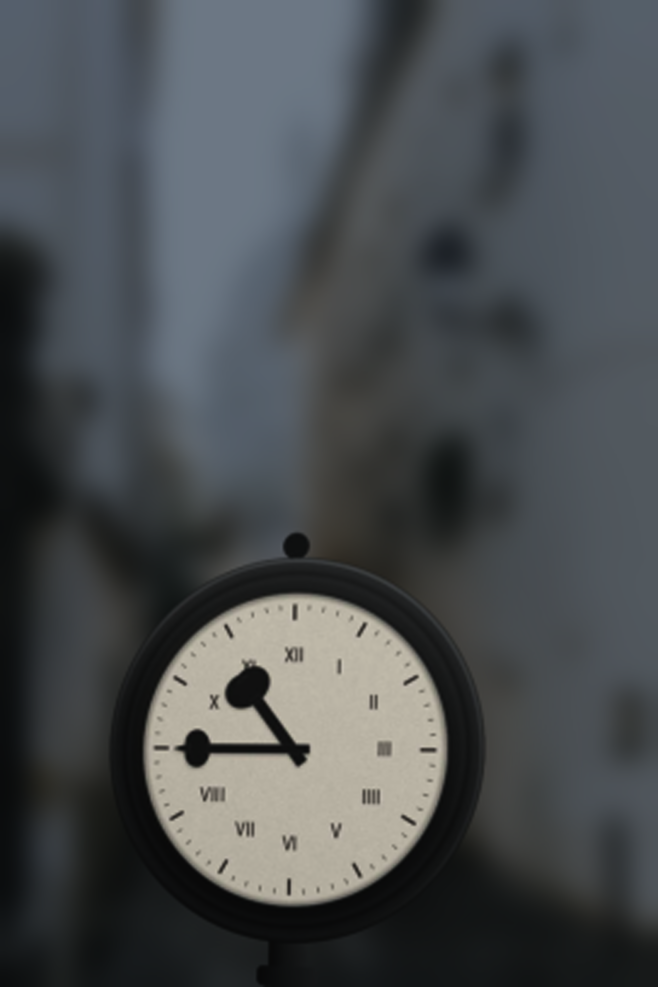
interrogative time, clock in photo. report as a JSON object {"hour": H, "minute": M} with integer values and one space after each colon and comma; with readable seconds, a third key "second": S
{"hour": 10, "minute": 45}
